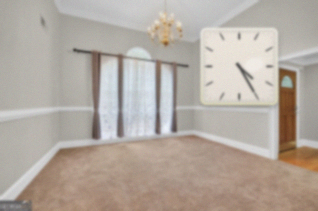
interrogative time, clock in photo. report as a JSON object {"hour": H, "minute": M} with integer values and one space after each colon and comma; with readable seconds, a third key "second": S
{"hour": 4, "minute": 25}
